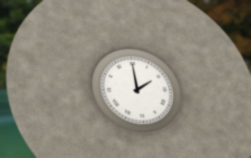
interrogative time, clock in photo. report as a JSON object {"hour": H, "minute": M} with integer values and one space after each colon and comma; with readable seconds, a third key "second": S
{"hour": 2, "minute": 0}
